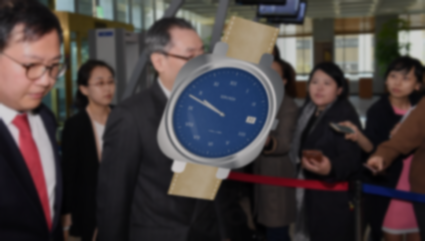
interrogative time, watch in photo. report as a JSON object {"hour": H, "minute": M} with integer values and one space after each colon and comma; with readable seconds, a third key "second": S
{"hour": 9, "minute": 48}
